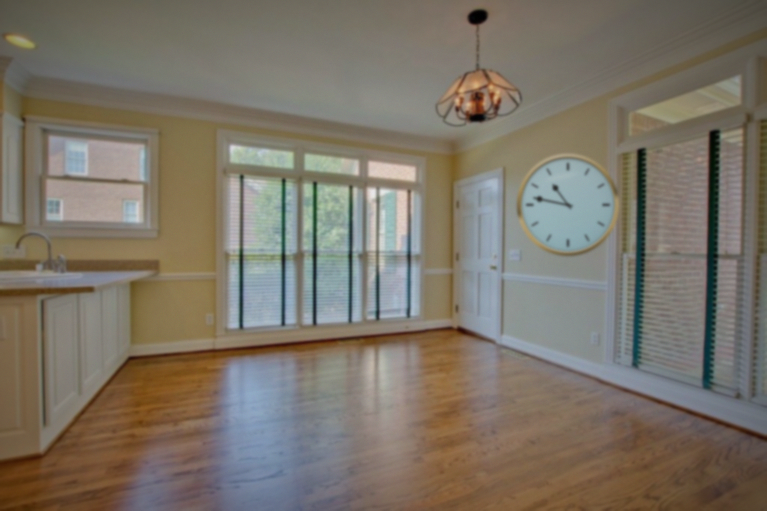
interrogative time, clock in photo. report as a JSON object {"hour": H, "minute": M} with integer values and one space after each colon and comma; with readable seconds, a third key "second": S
{"hour": 10, "minute": 47}
